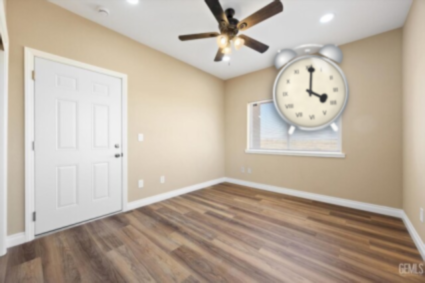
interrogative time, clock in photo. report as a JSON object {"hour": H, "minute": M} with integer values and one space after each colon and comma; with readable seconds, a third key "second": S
{"hour": 4, "minute": 1}
